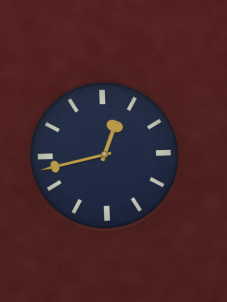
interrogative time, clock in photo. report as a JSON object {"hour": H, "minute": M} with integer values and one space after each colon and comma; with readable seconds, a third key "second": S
{"hour": 12, "minute": 43}
